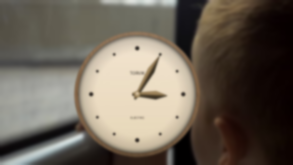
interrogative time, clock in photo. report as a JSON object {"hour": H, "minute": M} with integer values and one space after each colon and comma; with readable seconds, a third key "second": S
{"hour": 3, "minute": 5}
